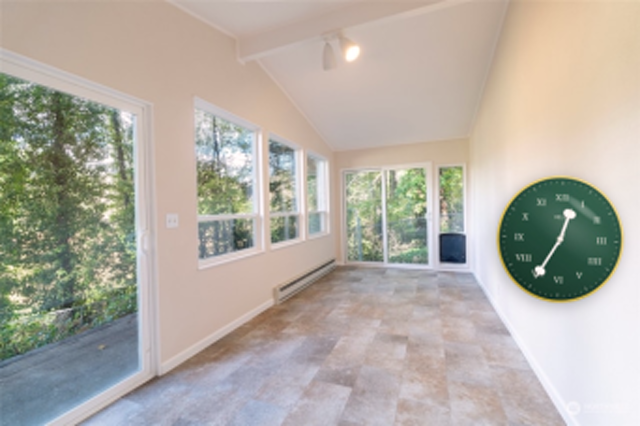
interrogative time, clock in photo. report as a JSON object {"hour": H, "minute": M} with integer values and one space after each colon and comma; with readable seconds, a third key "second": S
{"hour": 12, "minute": 35}
